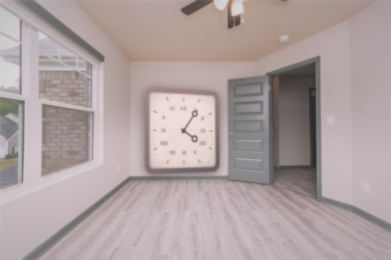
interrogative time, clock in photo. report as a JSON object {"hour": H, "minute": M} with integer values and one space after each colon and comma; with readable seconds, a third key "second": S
{"hour": 4, "minute": 6}
